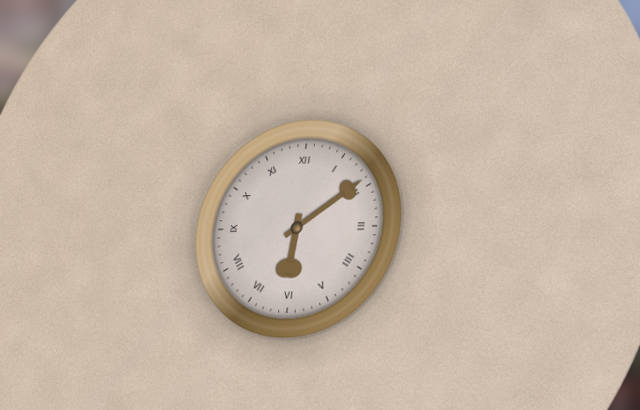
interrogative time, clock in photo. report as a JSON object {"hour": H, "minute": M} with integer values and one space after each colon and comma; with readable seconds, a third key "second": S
{"hour": 6, "minute": 9}
